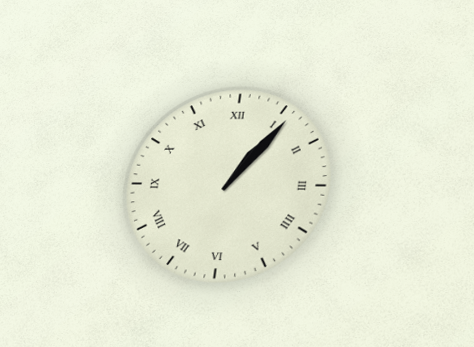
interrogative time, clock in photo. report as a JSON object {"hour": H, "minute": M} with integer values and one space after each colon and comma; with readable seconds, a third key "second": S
{"hour": 1, "minute": 6}
